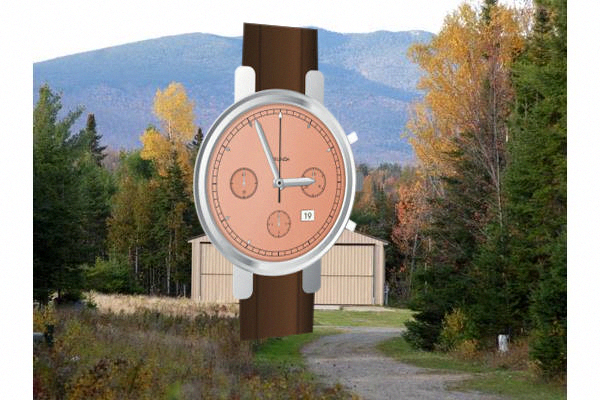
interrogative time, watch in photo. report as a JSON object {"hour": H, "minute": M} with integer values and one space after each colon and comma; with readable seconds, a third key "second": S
{"hour": 2, "minute": 56}
